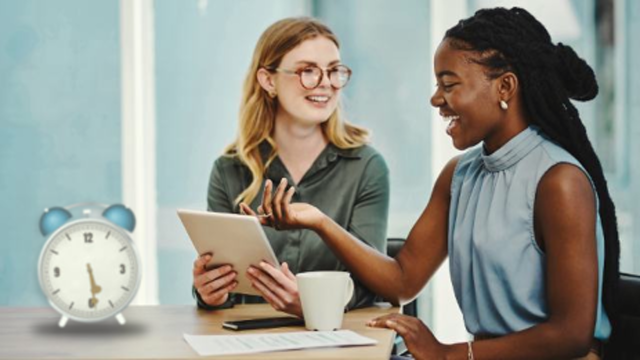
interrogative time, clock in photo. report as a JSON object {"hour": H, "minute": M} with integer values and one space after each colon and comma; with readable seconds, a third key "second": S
{"hour": 5, "minute": 29}
